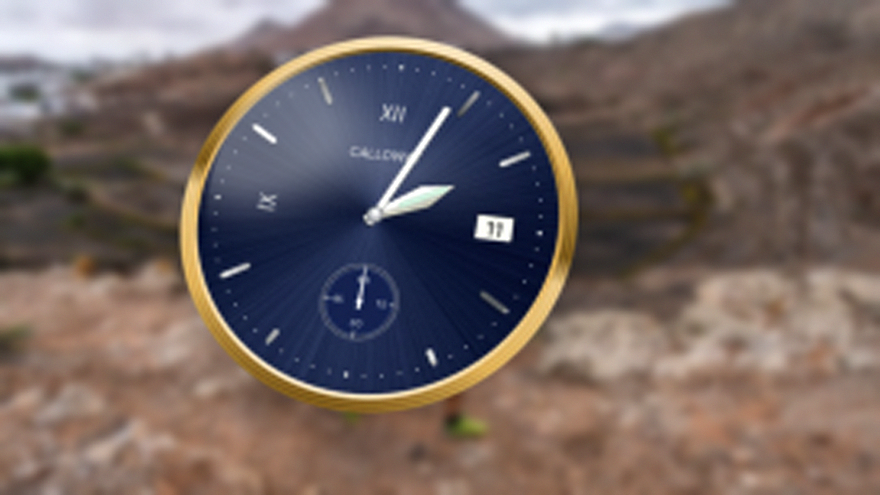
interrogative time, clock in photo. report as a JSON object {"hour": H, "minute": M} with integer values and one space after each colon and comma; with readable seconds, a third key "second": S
{"hour": 2, "minute": 4}
